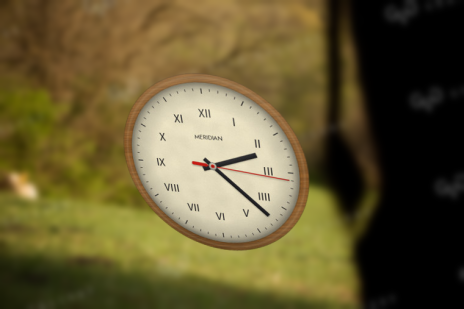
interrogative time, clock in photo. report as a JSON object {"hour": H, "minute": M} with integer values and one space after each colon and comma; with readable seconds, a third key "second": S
{"hour": 2, "minute": 22, "second": 16}
